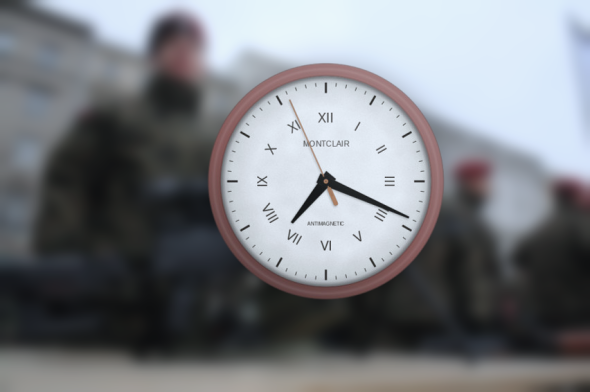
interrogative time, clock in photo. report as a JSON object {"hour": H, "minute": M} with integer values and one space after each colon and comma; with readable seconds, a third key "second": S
{"hour": 7, "minute": 18, "second": 56}
